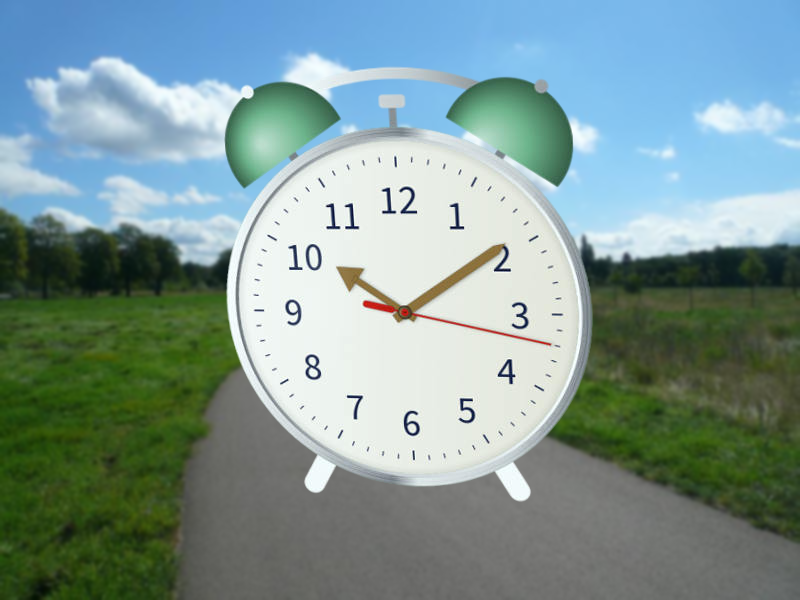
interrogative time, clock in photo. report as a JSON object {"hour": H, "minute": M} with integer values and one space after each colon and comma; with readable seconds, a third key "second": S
{"hour": 10, "minute": 9, "second": 17}
